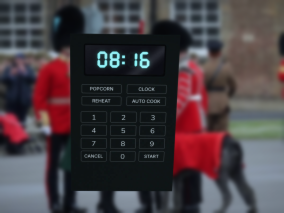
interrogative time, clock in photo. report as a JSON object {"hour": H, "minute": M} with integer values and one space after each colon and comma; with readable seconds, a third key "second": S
{"hour": 8, "minute": 16}
